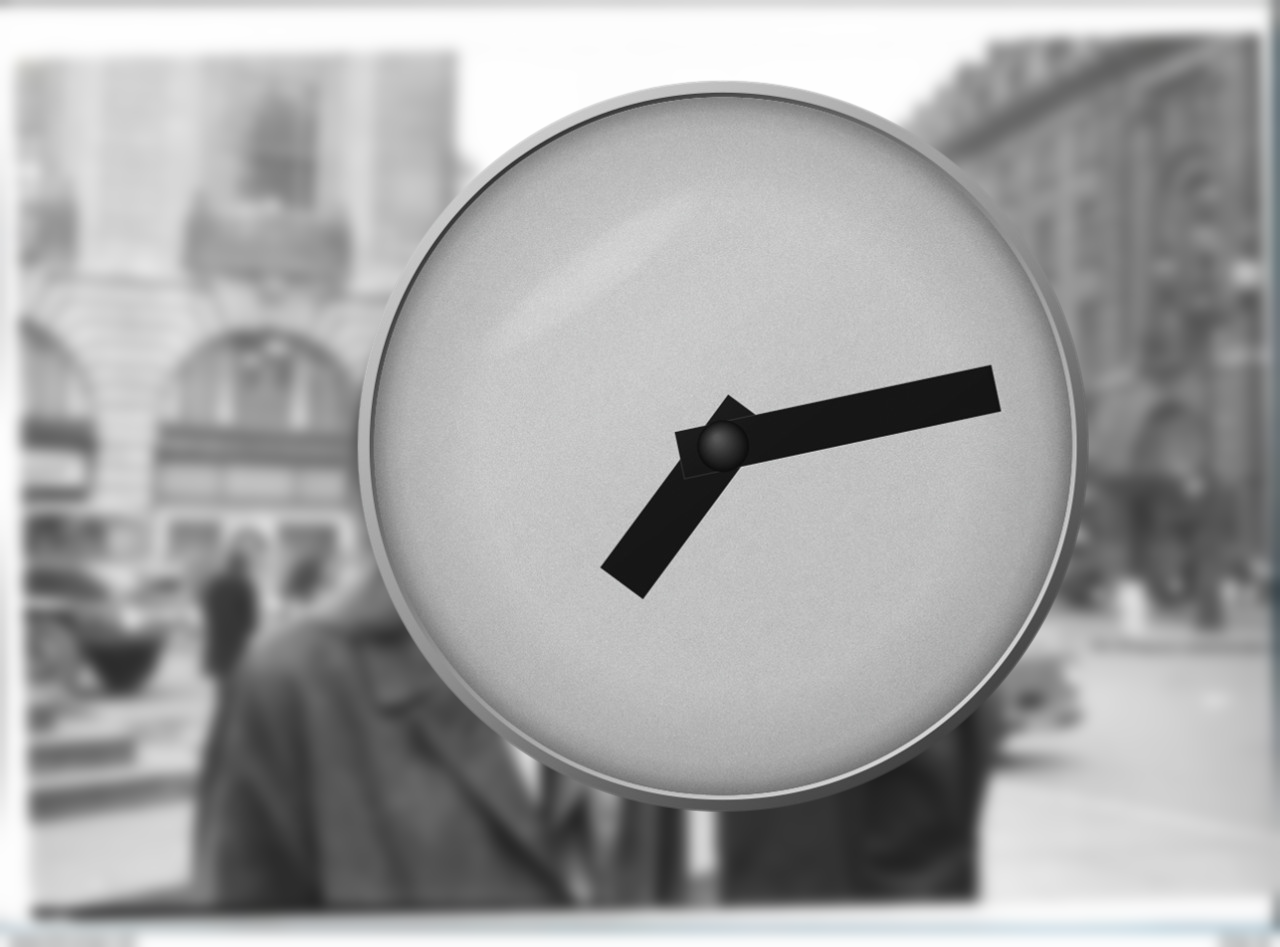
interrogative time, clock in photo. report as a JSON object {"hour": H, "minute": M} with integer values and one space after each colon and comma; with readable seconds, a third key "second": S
{"hour": 7, "minute": 13}
